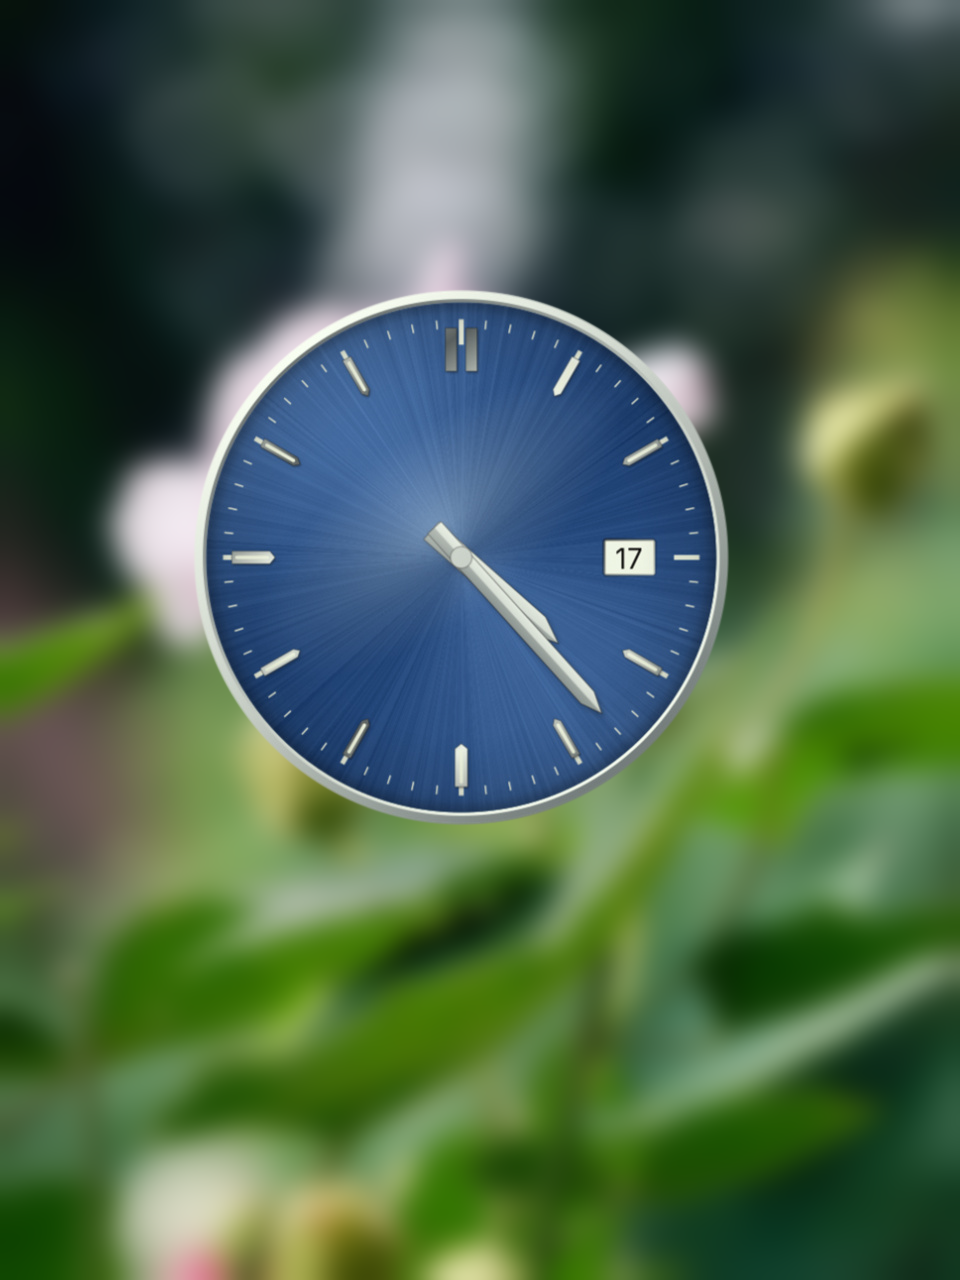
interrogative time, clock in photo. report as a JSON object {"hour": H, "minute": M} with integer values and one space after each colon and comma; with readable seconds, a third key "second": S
{"hour": 4, "minute": 23}
